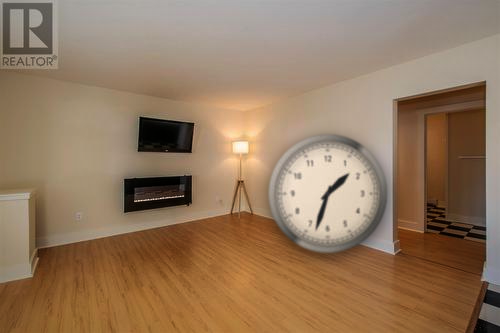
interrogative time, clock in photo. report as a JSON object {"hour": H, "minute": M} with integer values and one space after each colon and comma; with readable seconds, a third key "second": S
{"hour": 1, "minute": 33}
